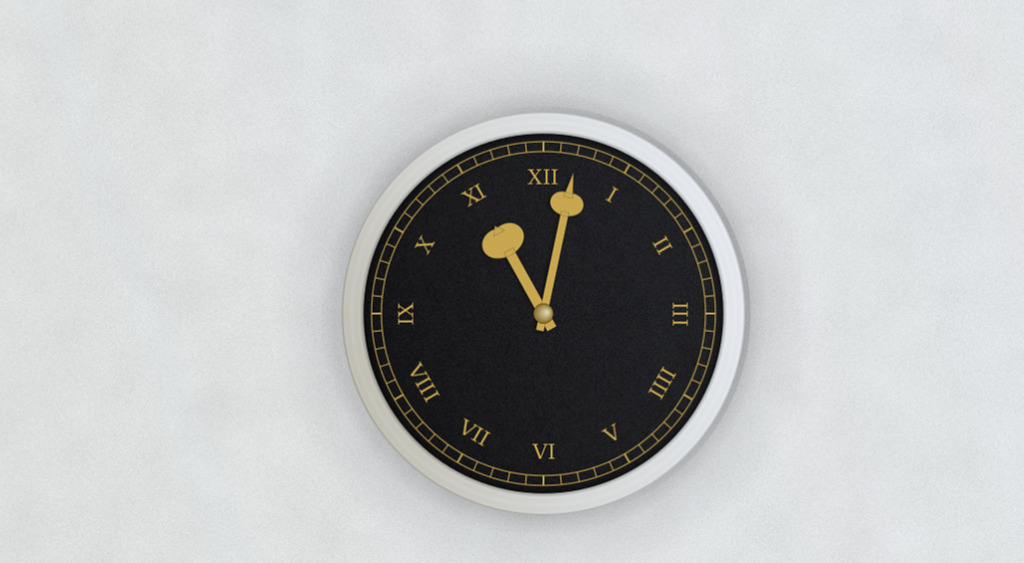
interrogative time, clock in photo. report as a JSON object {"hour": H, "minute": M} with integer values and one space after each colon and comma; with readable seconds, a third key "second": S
{"hour": 11, "minute": 2}
